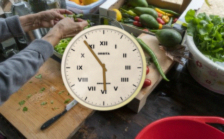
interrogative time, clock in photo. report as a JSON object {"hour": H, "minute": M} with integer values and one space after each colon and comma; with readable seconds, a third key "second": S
{"hour": 5, "minute": 54}
